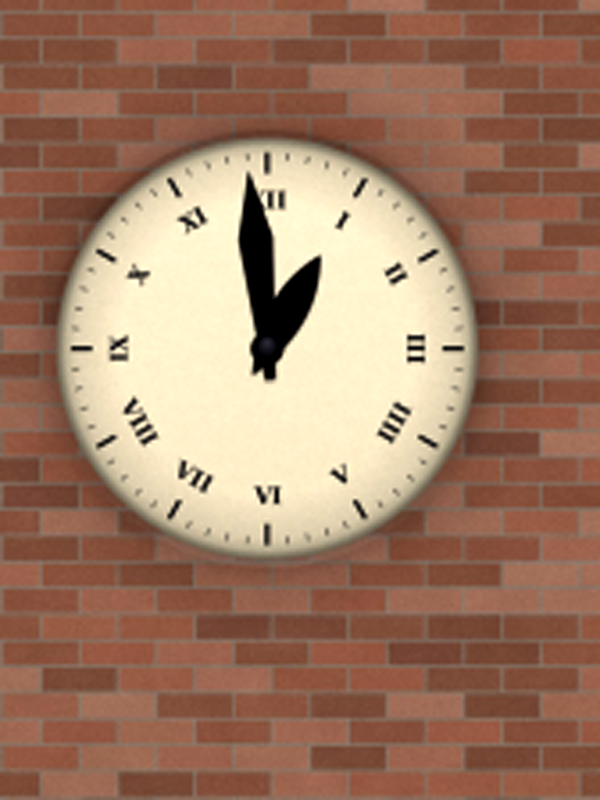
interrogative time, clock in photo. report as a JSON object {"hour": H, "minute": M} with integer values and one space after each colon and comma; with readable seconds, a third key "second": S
{"hour": 12, "minute": 59}
